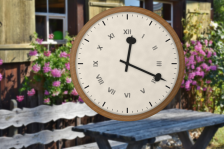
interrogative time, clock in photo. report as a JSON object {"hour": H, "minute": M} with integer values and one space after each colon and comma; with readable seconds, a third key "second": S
{"hour": 12, "minute": 19}
